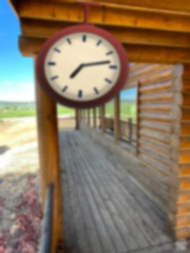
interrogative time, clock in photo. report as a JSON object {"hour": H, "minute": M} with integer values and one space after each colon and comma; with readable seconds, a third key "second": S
{"hour": 7, "minute": 13}
